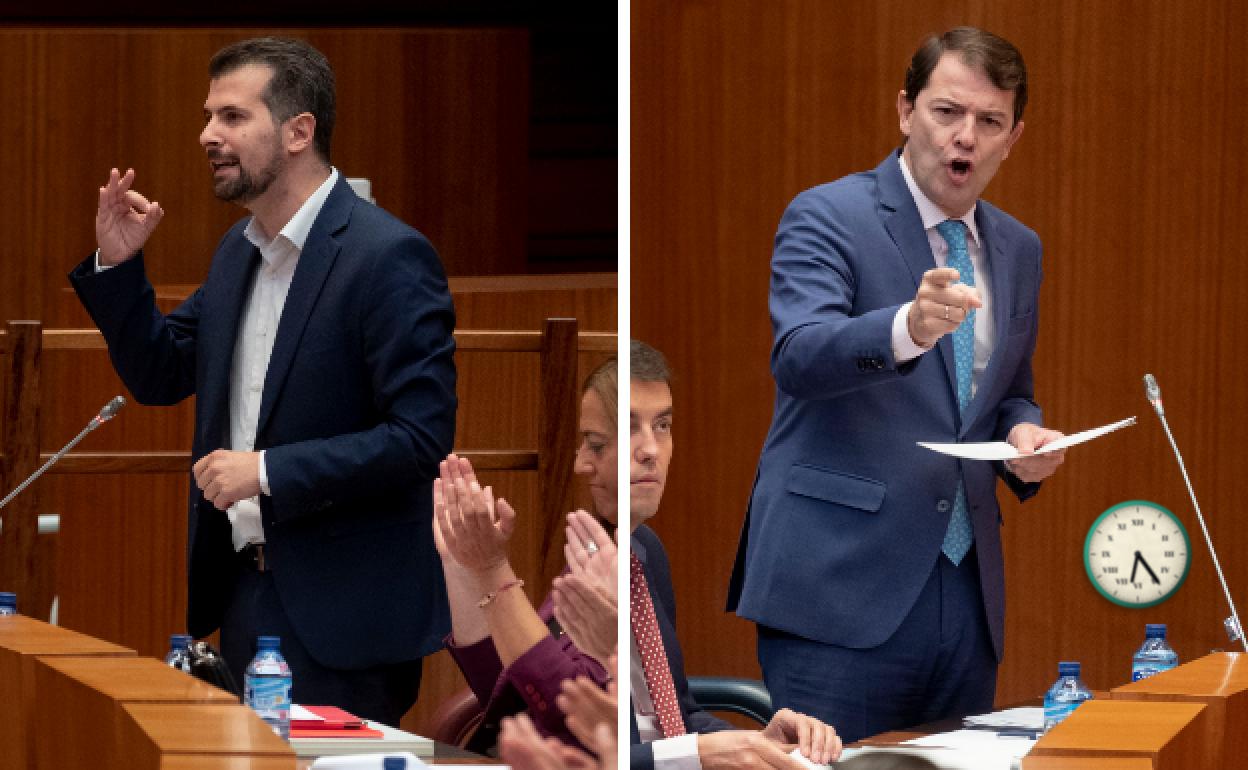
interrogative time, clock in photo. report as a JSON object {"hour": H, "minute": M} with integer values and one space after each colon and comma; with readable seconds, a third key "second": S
{"hour": 6, "minute": 24}
